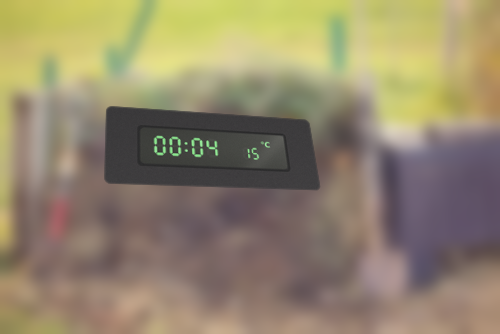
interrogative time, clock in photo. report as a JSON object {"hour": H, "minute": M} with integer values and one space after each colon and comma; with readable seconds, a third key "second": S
{"hour": 0, "minute": 4}
